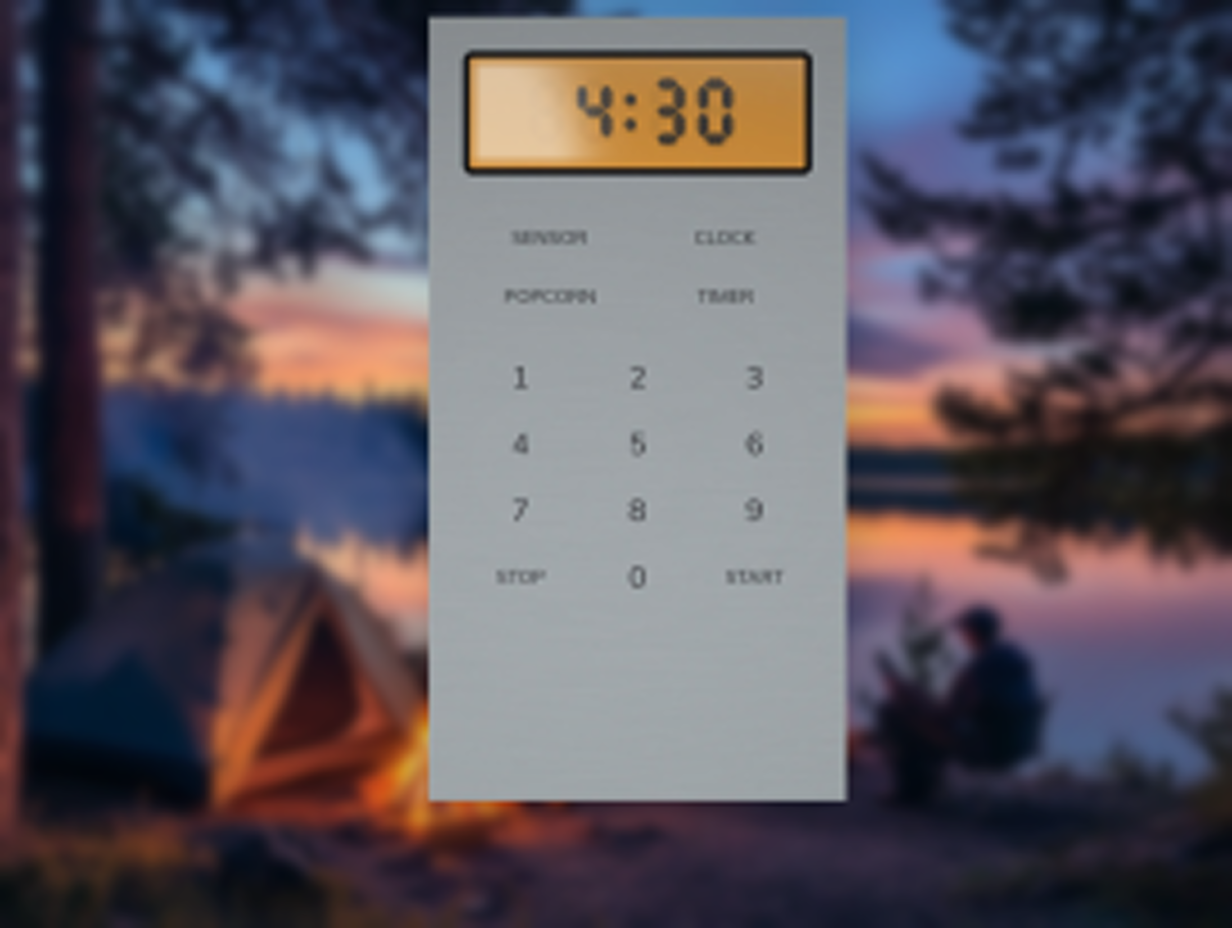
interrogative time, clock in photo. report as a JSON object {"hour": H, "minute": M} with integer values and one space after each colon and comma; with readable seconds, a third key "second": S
{"hour": 4, "minute": 30}
